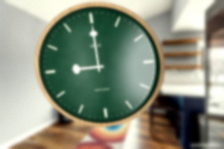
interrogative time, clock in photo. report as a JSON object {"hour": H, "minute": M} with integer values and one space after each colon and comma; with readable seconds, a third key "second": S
{"hour": 9, "minute": 0}
